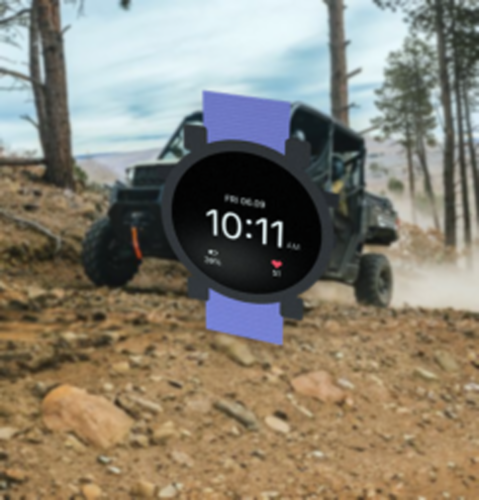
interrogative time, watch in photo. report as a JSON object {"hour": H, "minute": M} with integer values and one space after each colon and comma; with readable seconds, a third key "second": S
{"hour": 10, "minute": 11}
